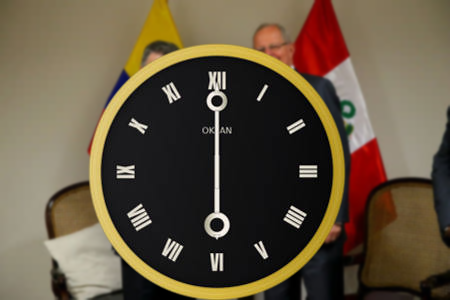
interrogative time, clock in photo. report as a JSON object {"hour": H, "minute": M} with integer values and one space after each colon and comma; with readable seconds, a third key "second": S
{"hour": 6, "minute": 0}
